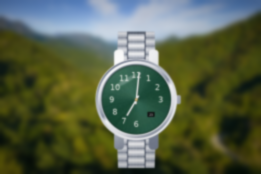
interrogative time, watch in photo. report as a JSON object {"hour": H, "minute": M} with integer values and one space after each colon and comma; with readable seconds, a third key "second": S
{"hour": 7, "minute": 1}
